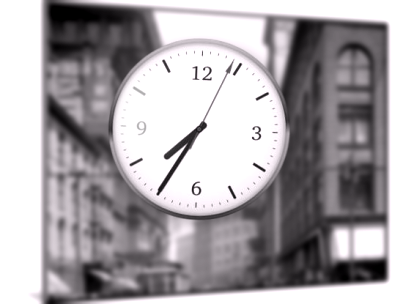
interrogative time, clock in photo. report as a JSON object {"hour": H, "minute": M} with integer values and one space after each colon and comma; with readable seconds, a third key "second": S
{"hour": 7, "minute": 35, "second": 4}
